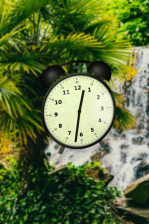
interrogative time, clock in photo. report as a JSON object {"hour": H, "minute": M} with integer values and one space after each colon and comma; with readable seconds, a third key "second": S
{"hour": 12, "minute": 32}
